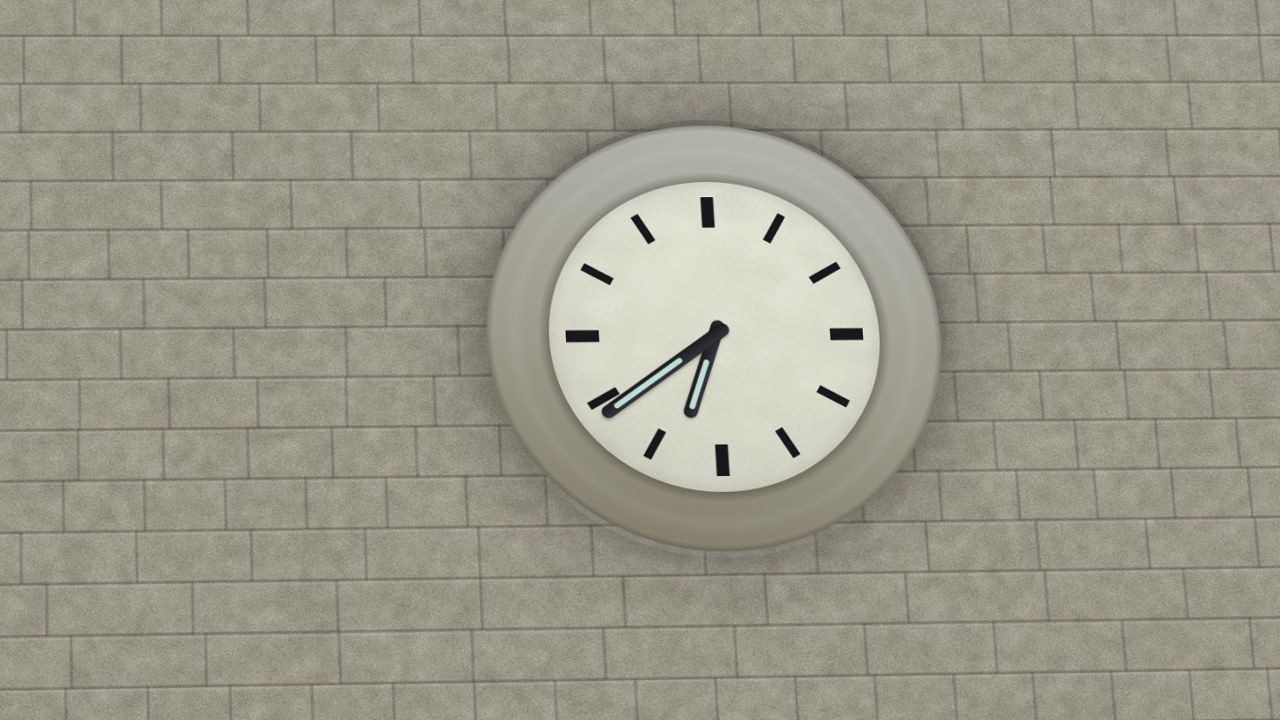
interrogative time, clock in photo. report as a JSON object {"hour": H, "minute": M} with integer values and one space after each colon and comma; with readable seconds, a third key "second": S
{"hour": 6, "minute": 39}
